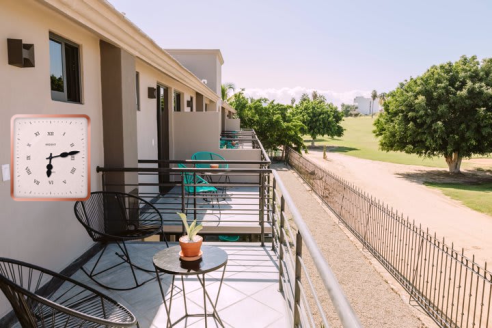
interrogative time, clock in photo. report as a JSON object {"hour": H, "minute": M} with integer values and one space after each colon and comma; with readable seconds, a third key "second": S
{"hour": 6, "minute": 13}
